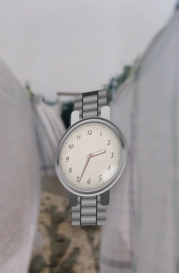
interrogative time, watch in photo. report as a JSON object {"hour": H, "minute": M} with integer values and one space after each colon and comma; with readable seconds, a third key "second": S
{"hour": 2, "minute": 34}
